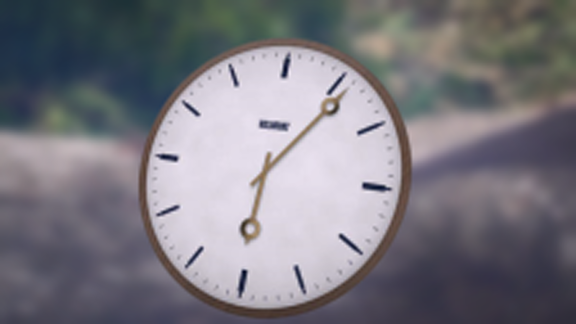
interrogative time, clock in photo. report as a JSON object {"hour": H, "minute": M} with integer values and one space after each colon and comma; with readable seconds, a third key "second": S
{"hour": 6, "minute": 6}
